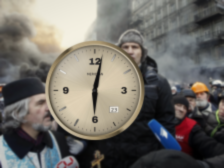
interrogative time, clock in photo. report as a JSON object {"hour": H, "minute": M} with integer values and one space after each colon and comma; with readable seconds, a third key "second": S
{"hour": 6, "minute": 2}
